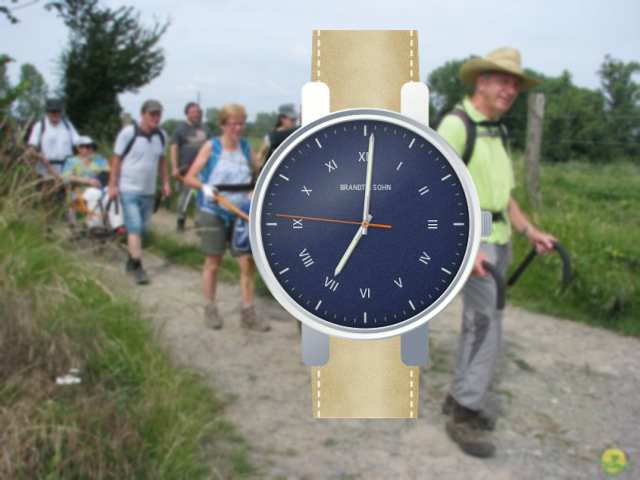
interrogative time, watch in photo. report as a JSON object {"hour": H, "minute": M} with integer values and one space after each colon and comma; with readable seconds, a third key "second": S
{"hour": 7, "minute": 0, "second": 46}
